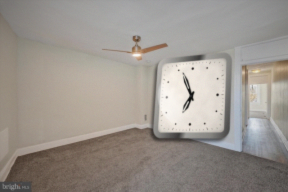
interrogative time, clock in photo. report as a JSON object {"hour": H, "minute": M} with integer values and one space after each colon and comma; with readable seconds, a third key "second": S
{"hour": 6, "minute": 56}
